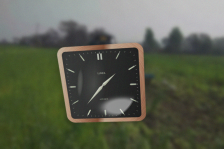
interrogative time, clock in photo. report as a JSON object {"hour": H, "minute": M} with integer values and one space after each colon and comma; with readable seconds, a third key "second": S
{"hour": 1, "minute": 37}
